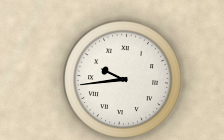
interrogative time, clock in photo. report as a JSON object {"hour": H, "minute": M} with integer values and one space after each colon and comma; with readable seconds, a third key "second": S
{"hour": 9, "minute": 43}
